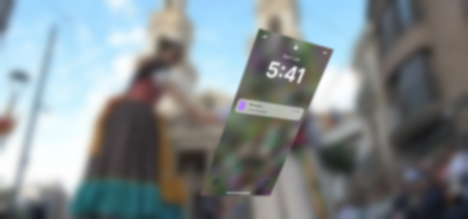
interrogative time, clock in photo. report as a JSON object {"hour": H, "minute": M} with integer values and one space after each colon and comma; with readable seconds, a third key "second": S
{"hour": 5, "minute": 41}
